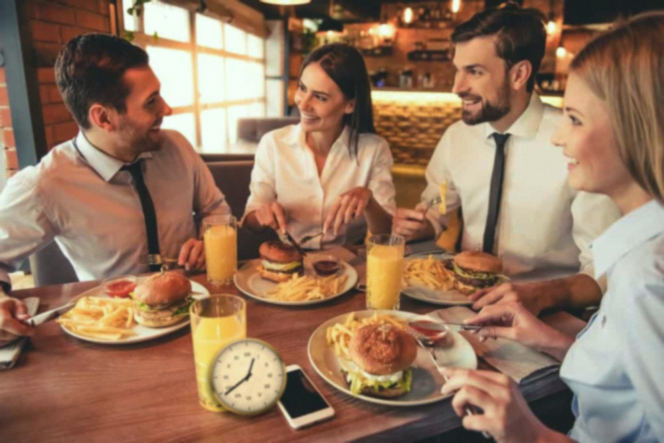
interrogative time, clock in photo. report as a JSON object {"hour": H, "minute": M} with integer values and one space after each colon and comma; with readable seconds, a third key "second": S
{"hour": 12, "minute": 39}
